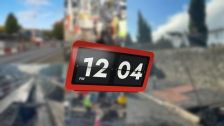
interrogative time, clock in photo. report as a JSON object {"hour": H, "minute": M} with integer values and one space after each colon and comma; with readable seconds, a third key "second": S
{"hour": 12, "minute": 4}
